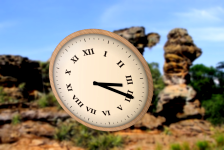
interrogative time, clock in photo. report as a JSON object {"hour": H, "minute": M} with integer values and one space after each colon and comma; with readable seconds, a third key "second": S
{"hour": 3, "minute": 20}
